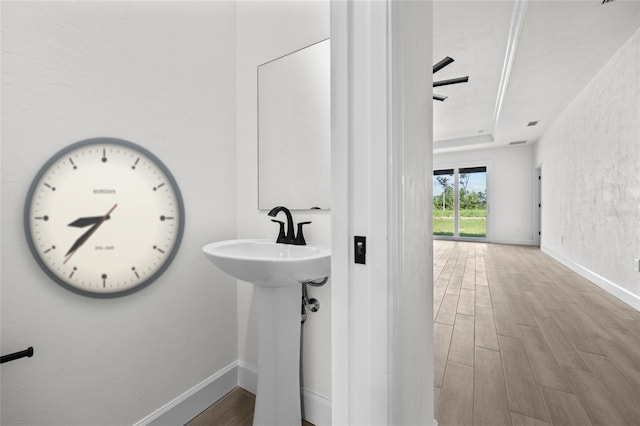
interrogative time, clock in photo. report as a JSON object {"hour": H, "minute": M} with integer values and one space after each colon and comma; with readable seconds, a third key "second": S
{"hour": 8, "minute": 37, "second": 37}
